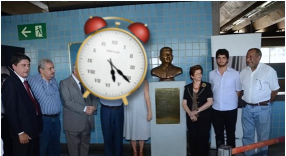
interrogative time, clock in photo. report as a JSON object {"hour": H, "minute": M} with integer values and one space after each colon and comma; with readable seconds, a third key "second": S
{"hour": 5, "minute": 21}
